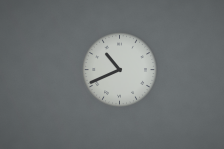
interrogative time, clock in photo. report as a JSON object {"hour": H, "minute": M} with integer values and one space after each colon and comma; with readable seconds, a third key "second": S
{"hour": 10, "minute": 41}
